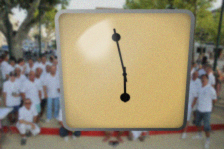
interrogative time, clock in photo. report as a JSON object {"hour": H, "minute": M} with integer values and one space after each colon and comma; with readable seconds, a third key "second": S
{"hour": 5, "minute": 58}
